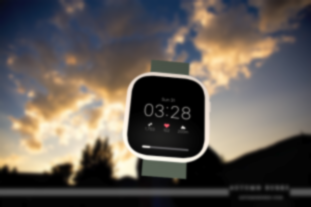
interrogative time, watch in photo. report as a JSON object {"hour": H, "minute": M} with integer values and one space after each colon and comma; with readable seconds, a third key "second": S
{"hour": 3, "minute": 28}
